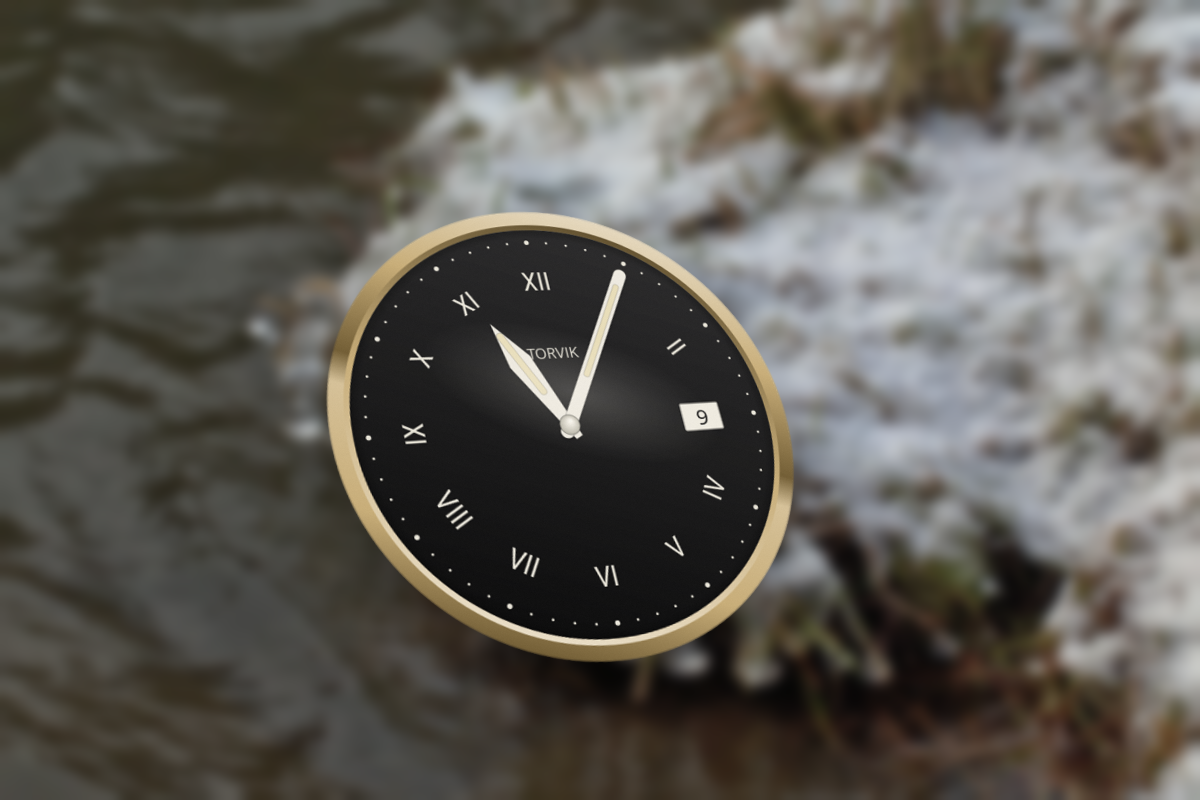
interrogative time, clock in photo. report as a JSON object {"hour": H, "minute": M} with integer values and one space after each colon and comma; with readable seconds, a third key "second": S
{"hour": 11, "minute": 5}
